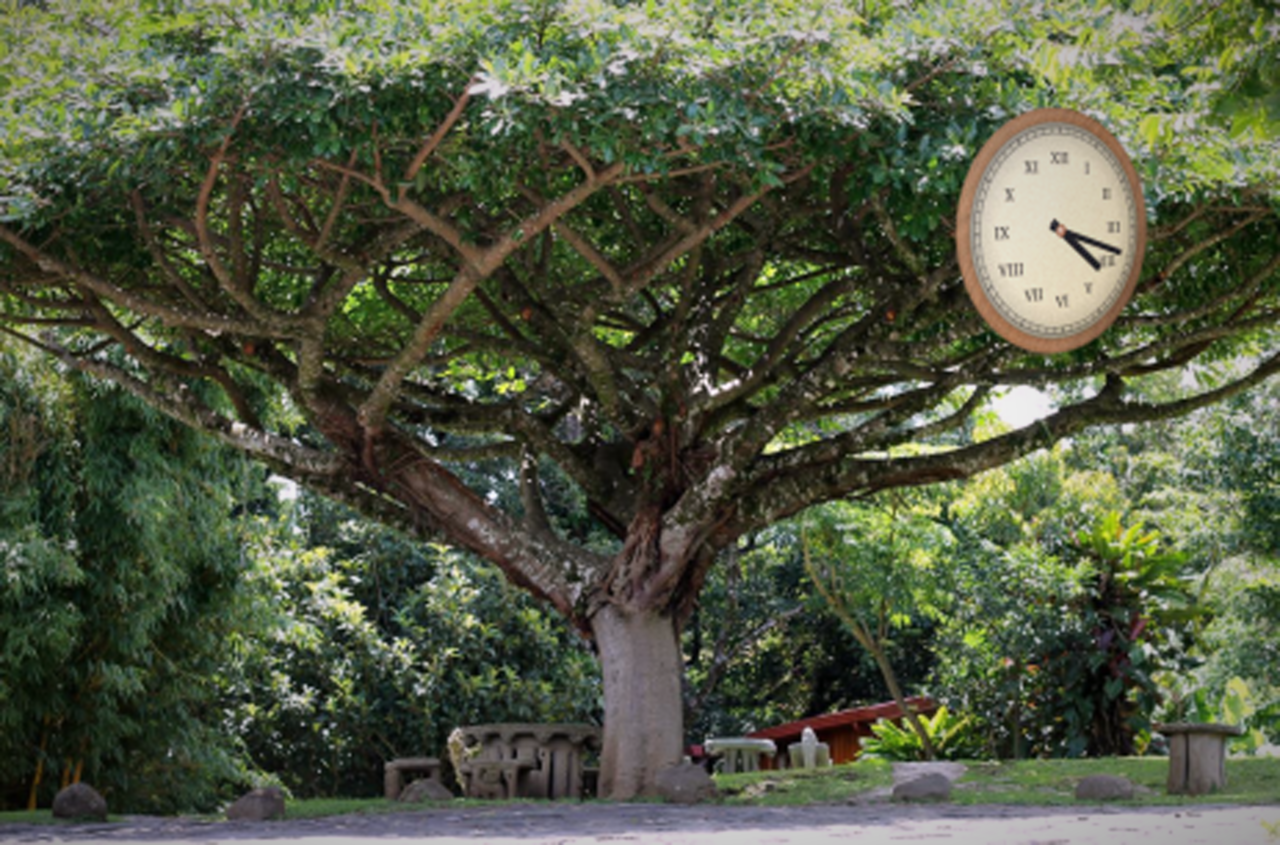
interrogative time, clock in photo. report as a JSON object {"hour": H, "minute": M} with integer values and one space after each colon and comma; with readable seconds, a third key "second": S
{"hour": 4, "minute": 18}
